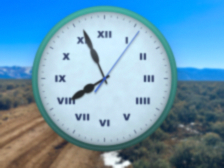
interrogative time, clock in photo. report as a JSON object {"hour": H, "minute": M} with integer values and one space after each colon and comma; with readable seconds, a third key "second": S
{"hour": 7, "minute": 56, "second": 6}
